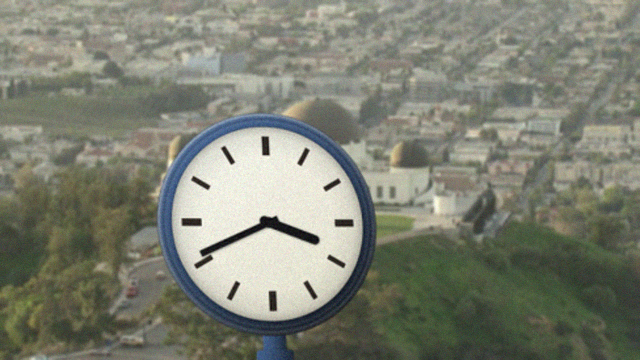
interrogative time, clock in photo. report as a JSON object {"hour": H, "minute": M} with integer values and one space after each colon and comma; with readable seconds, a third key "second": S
{"hour": 3, "minute": 41}
